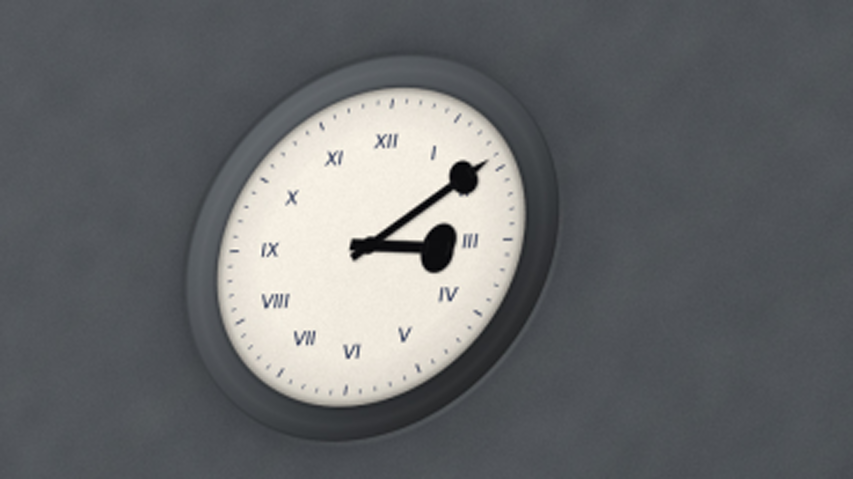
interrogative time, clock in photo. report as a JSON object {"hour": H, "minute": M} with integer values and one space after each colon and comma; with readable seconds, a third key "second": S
{"hour": 3, "minute": 9}
